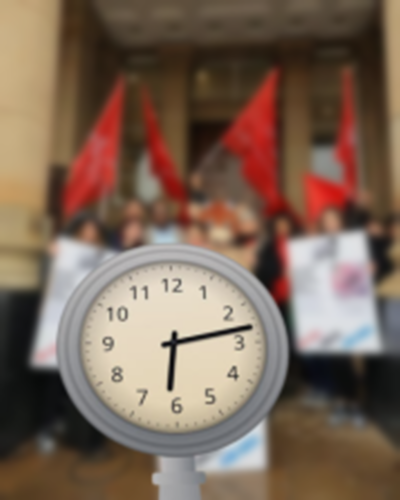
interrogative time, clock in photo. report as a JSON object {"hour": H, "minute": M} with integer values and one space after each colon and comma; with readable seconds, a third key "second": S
{"hour": 6, "minute": 13}
